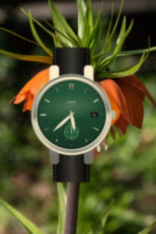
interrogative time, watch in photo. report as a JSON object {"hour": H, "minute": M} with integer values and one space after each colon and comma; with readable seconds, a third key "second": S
{"hour": 5, "minute": 38}
